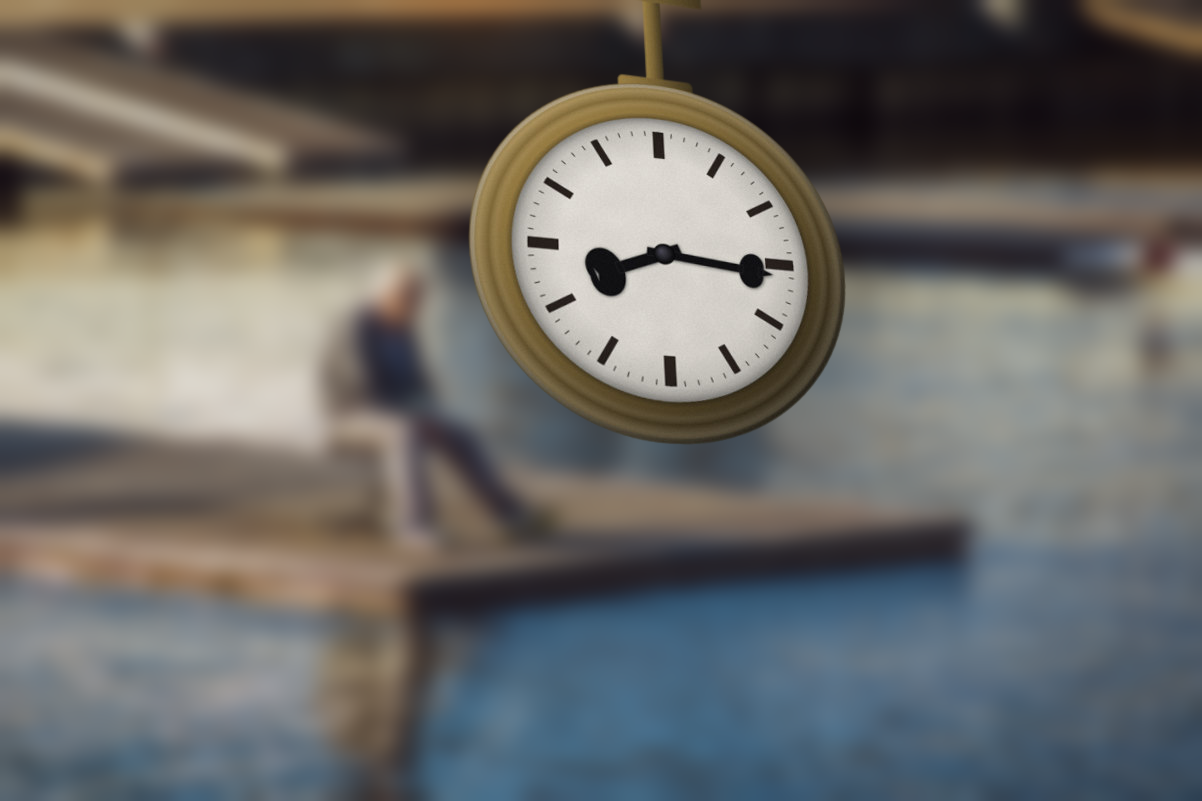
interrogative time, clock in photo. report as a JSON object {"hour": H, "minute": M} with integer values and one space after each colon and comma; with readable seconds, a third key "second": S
{"hour": 8, "minute": 16}
